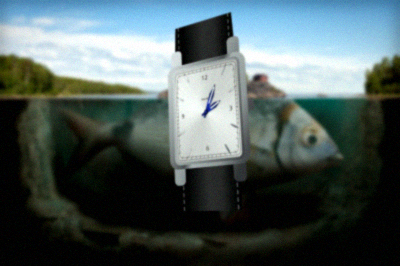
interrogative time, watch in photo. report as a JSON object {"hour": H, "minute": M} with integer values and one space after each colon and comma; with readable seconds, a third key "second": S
{"hour": 2, "minute": 4}
